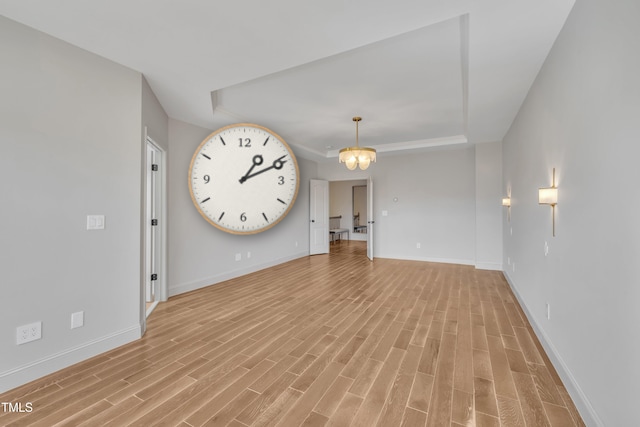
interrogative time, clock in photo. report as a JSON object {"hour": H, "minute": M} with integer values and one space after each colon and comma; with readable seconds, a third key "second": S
{"hour": 1, "minute": 11}
